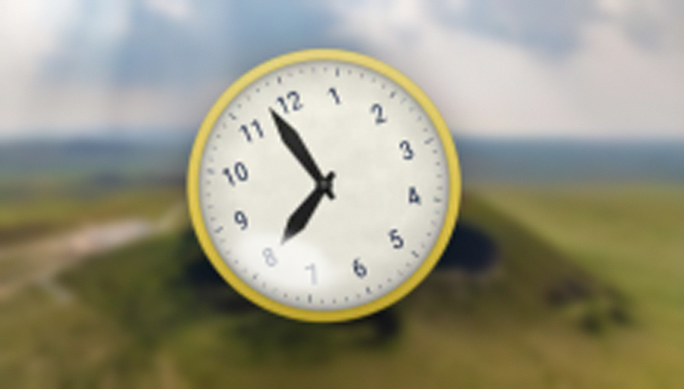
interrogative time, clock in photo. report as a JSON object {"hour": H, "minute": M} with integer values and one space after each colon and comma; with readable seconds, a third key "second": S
{"hour": 7, "minute": 58}
